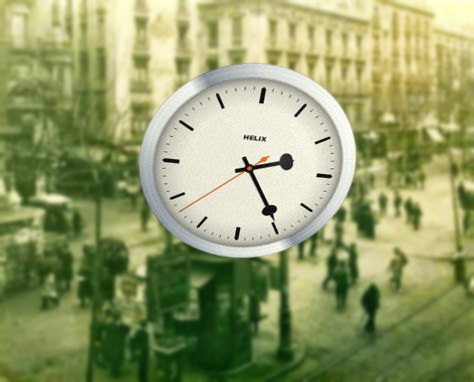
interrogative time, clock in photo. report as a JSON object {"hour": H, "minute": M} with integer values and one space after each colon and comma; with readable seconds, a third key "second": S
{"hour": 2, "minute": 24, "second": 38}
